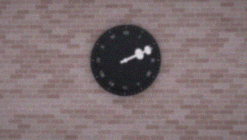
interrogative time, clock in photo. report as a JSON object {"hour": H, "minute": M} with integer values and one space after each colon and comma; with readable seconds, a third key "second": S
{"hour": 2, "minute": 11}
